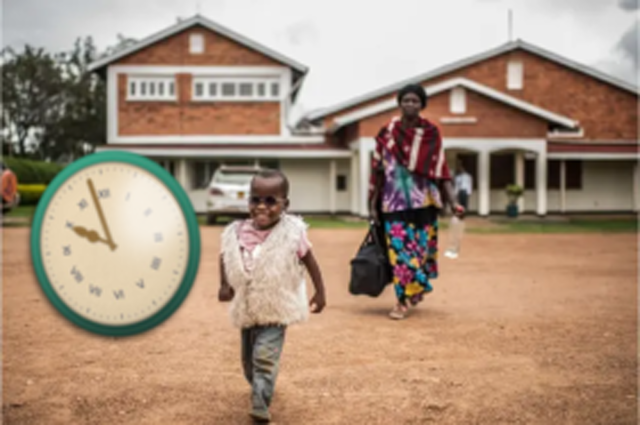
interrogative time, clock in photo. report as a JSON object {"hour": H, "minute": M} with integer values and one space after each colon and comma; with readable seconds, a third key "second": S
{"hour": 9, "minute": 58}
